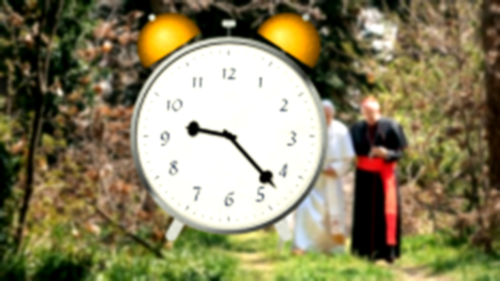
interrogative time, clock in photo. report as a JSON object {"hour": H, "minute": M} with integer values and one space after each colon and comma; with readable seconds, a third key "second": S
{"hour": 9, "minute": 23}
